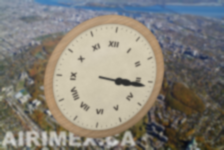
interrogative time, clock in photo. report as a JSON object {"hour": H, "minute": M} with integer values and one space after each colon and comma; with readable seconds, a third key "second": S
{"hour": 3, "minute": 16}
